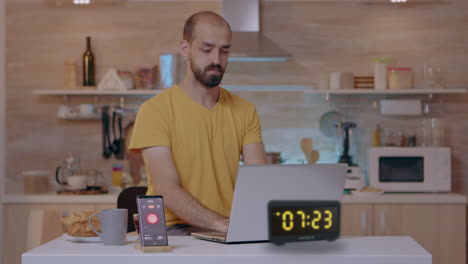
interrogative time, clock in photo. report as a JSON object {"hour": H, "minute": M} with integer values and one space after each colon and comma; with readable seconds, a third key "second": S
{"hour": 7, "minute": 23}
